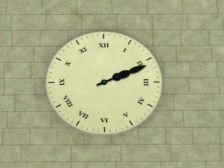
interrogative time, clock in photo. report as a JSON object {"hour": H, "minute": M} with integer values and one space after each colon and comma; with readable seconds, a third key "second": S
{"hour": 2, "minute": 11}
